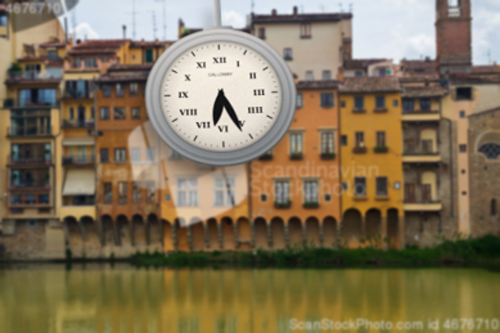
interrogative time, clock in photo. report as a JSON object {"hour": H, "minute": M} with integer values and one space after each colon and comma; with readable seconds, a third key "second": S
{"hour": 6, "minute": 26}
